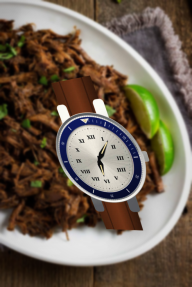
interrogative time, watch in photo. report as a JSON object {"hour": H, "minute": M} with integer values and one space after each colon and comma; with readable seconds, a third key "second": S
{"hour": 6, "minute": 7}
